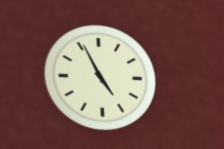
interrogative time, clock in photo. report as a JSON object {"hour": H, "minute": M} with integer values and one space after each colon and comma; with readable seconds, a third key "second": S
{"hour": 4, "minute": 56}
